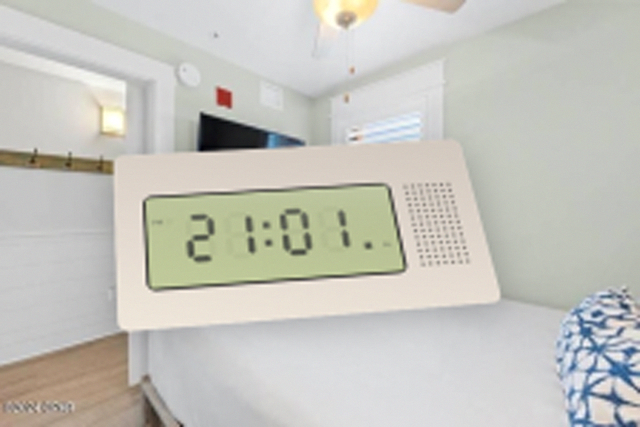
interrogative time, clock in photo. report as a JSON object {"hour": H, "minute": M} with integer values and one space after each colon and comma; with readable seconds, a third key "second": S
{"hour": 21, "minute": 1}
